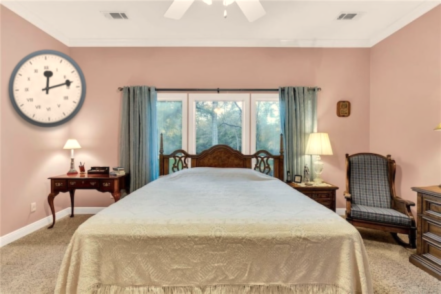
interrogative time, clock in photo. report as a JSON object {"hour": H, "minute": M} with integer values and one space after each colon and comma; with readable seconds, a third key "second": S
{"hour": 12, "minute": 13}
